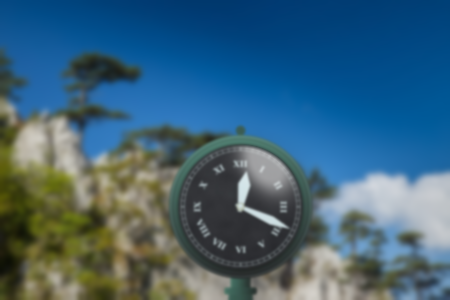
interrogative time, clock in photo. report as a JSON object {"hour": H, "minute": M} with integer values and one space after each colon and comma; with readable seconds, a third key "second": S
{"hour": 12, "minute": 19}
